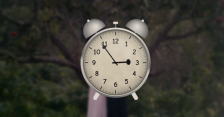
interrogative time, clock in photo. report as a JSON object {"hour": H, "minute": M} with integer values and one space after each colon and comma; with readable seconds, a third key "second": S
{"hour": 2, "minute": 54}
